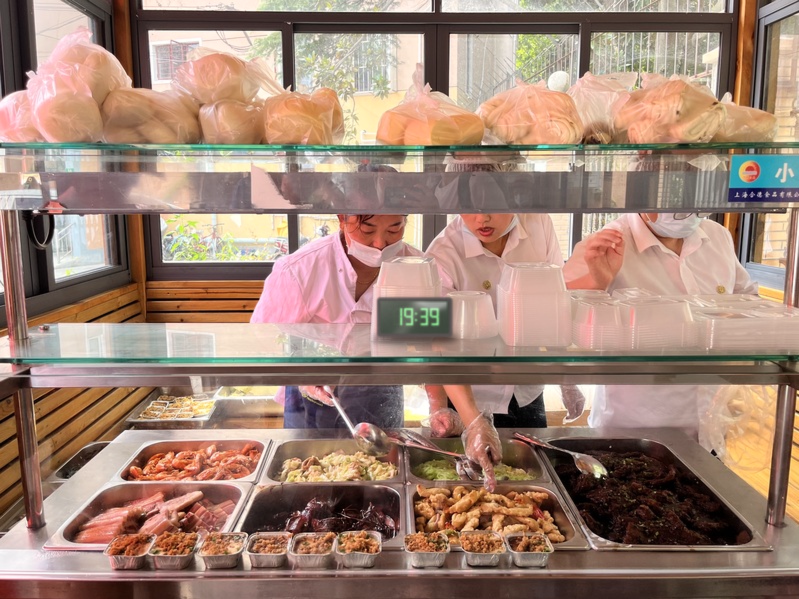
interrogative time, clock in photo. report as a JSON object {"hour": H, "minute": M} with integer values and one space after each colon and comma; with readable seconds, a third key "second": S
{"hour": 19, "minute": 39}
